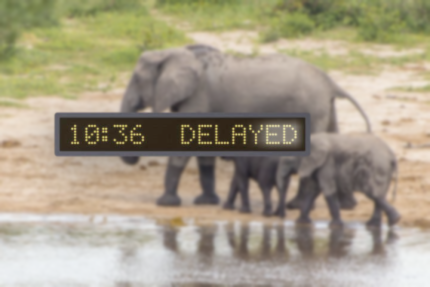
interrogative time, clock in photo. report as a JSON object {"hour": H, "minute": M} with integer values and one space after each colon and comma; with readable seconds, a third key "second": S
{"hour": 10, "minute": 36}
